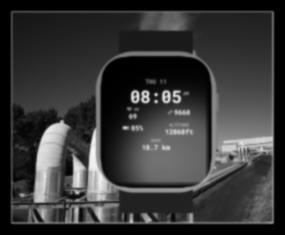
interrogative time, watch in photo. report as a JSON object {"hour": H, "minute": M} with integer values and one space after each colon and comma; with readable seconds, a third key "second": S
{"hour": 8, "minute": 5}
